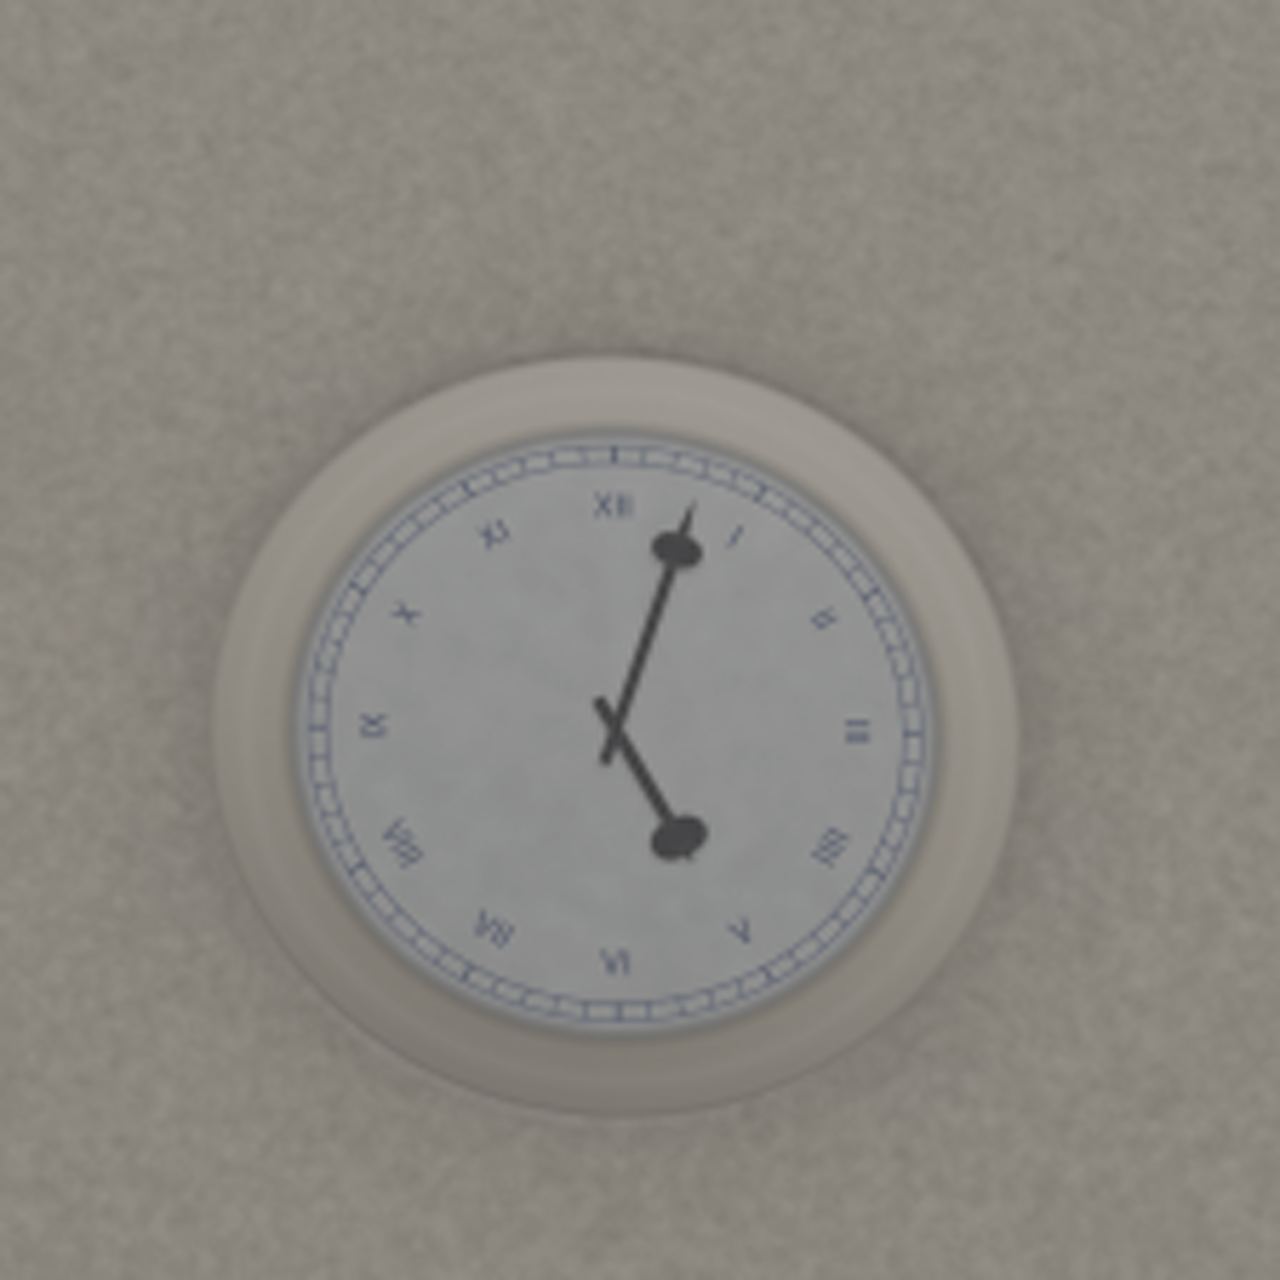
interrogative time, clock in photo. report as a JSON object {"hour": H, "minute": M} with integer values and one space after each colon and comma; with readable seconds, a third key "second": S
{"hour": 5, "minute": 3}
